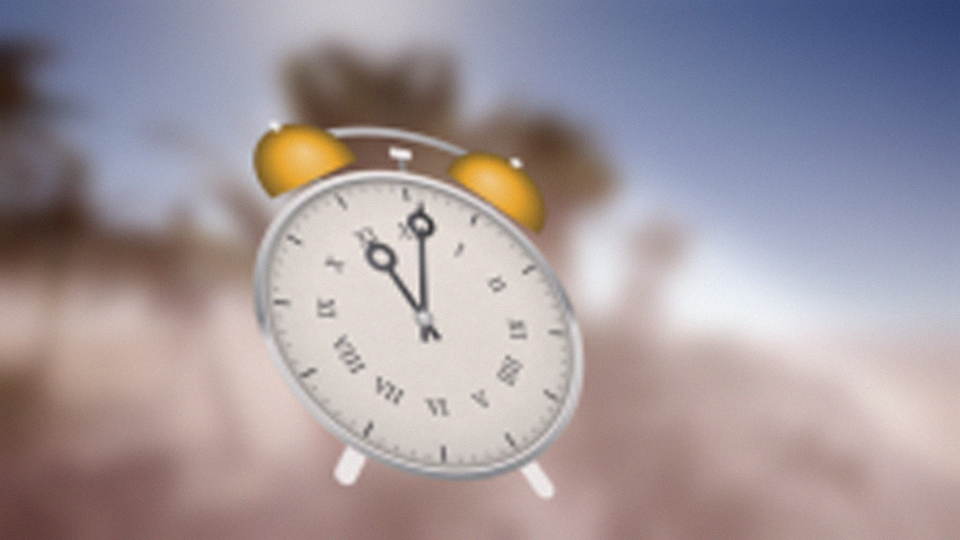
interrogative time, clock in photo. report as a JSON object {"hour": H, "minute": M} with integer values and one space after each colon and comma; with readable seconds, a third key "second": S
{"hour": 11, "minute": 1}
